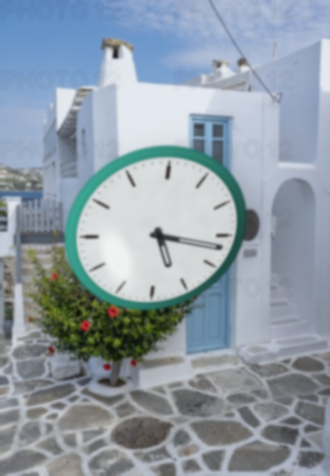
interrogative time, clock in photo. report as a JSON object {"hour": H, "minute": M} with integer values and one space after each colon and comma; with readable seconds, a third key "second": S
{"hour": 5, "minute": 17}
